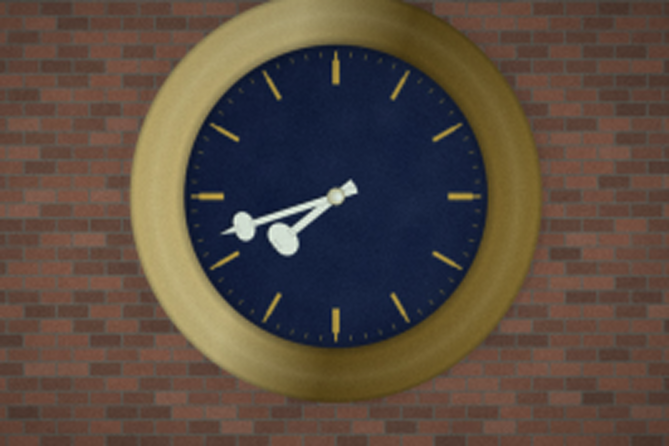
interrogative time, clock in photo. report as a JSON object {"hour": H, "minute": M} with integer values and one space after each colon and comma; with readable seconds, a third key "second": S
{"hour": 7, "minute": 42}
